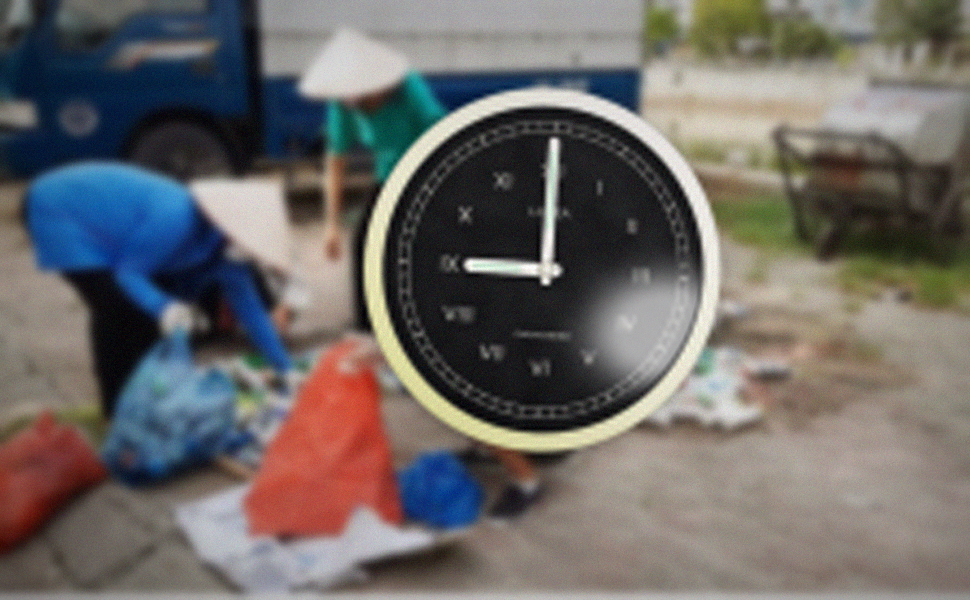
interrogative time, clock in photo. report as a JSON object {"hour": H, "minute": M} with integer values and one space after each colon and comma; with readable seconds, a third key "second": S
{"hour": 9, "minute": 0}
